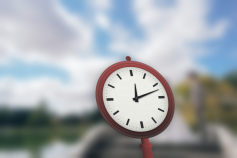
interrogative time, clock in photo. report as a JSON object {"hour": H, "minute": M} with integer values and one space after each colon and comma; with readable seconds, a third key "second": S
{"hour": 12, "minute": 12}
